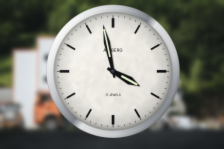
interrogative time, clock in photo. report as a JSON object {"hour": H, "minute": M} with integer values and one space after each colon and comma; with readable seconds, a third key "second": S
{"hour": 3, "minute": 58}
